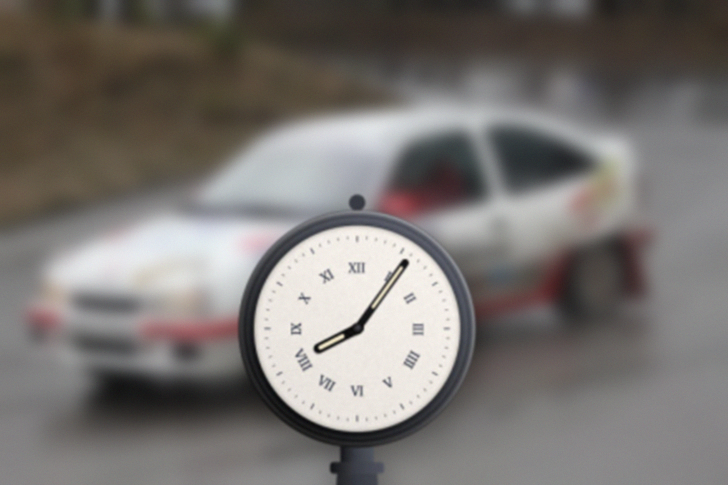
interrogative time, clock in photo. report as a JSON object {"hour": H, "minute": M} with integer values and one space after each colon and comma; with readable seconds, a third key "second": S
{"hour": 8, "minute": 6}
